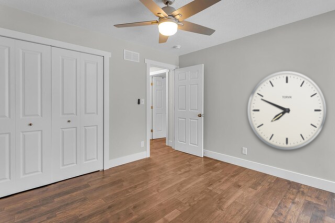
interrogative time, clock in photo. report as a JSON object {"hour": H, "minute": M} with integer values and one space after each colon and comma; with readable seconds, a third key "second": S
{"hour": 7, "minute": 49}
